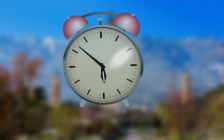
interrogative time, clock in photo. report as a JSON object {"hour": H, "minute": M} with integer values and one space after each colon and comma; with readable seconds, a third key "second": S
{"hour": 5, "minute": 52}
